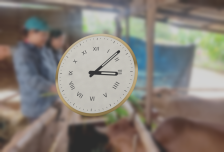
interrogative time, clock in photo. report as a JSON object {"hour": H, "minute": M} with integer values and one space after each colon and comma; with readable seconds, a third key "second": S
{"hour": 3, "minute": 8}
